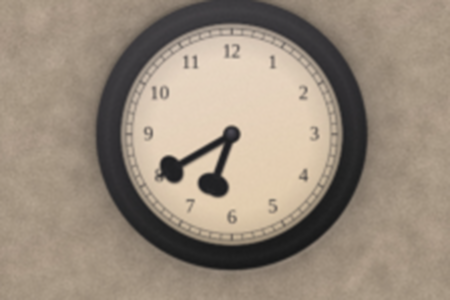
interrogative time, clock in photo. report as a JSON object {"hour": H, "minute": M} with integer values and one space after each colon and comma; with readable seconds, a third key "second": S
{"hour": 6, "minute": 40}
